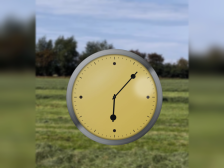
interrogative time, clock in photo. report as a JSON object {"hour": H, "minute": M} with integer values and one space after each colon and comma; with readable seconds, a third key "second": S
{"hour": 6, "minute": 7}
